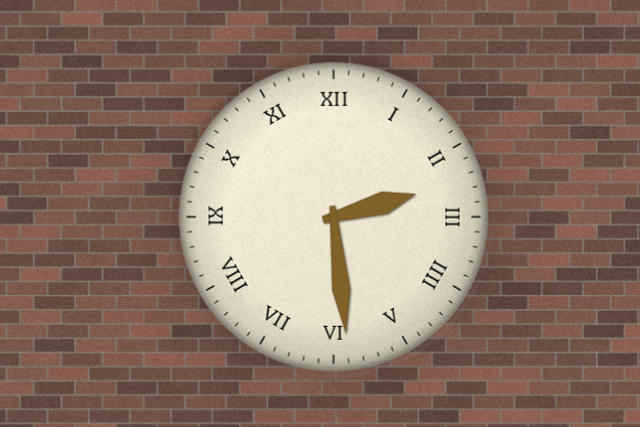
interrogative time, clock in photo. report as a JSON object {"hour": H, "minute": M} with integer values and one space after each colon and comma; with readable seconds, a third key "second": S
{"hour": 2, "minute": 29}
